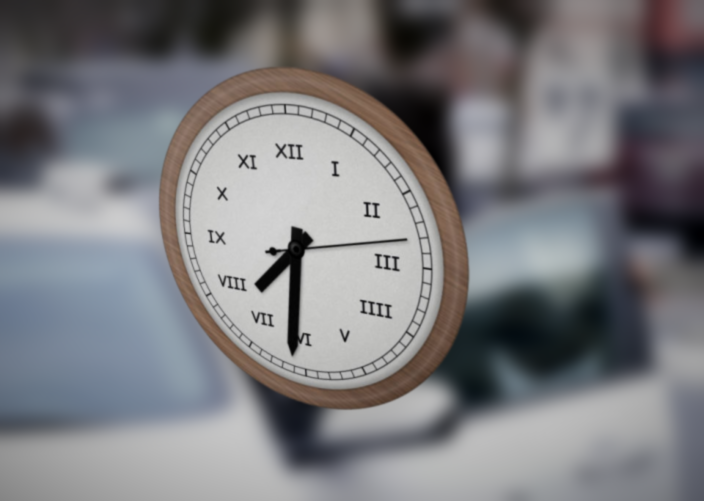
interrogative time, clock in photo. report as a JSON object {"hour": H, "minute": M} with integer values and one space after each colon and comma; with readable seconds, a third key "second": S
{"hour": 7, "minute": 31, "second": 13}
